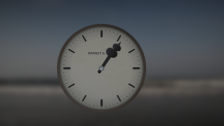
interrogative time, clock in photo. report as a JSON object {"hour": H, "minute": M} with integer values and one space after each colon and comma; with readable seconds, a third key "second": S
{"hour": 1, "minute": 6}
